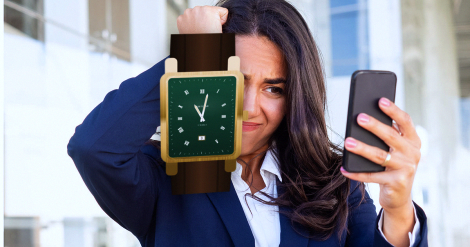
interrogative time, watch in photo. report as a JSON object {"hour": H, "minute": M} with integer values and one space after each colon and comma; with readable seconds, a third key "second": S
{"hour": 11, "minute": 2}
